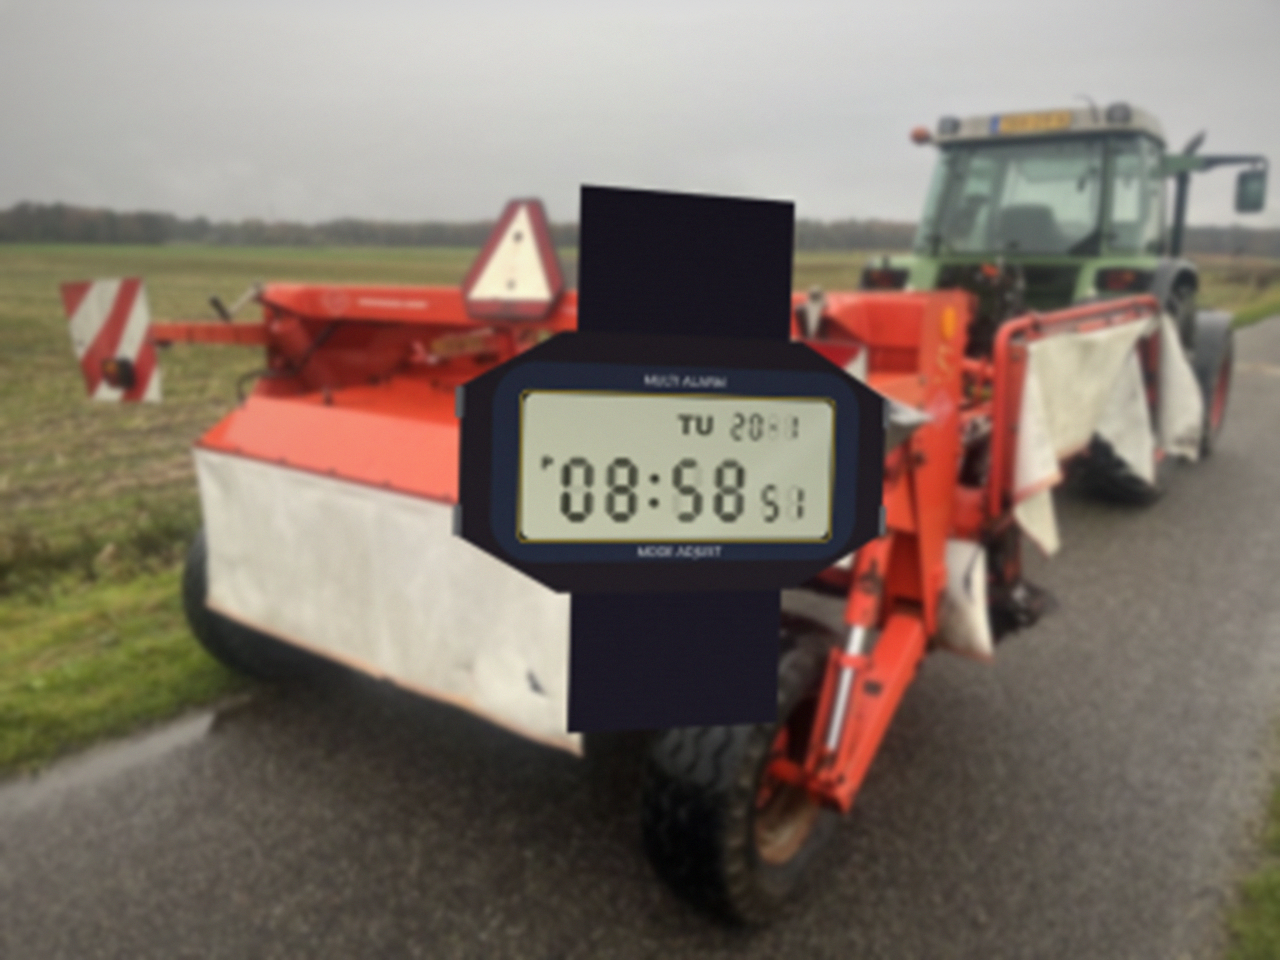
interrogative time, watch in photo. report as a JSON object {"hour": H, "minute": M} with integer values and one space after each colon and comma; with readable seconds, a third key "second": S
{"hour": 8, "minute": 58, "second": 51}
